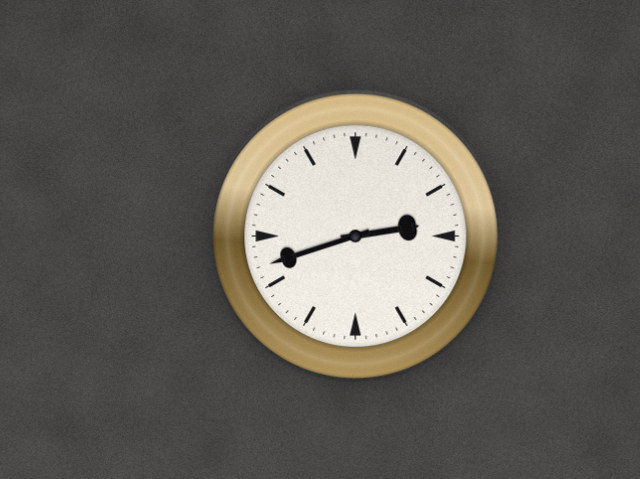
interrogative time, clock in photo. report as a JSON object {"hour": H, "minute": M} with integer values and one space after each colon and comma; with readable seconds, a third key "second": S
{"hour": 2, "minute": 42}
